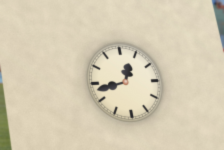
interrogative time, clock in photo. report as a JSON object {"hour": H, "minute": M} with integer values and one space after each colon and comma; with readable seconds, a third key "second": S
{"hour": 12, "minute": 43}
